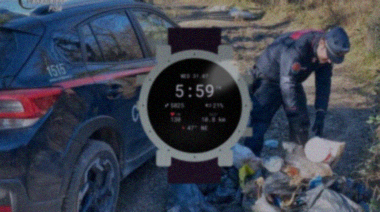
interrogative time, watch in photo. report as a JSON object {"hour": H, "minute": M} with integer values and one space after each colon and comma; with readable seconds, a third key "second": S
{"hour": 5, "minute": 59}
